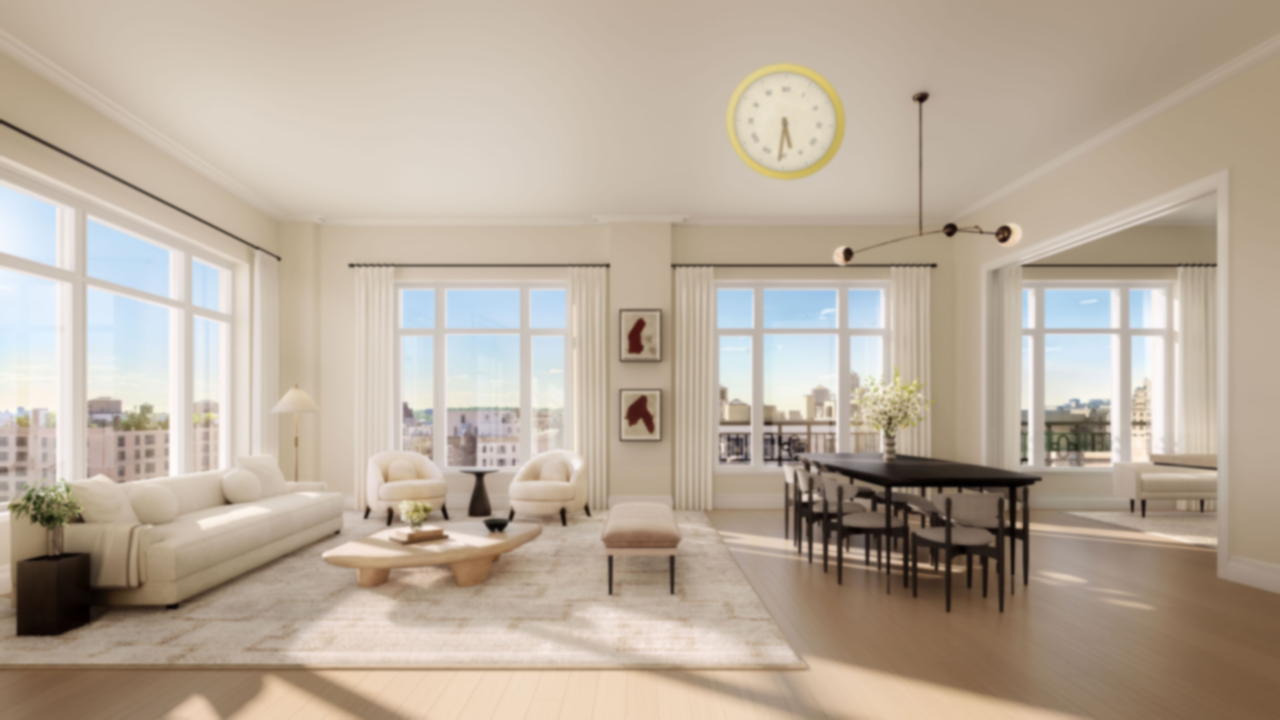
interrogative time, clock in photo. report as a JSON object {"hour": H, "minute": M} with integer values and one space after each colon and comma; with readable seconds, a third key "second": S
{"hour": 5, "minute": 31}
